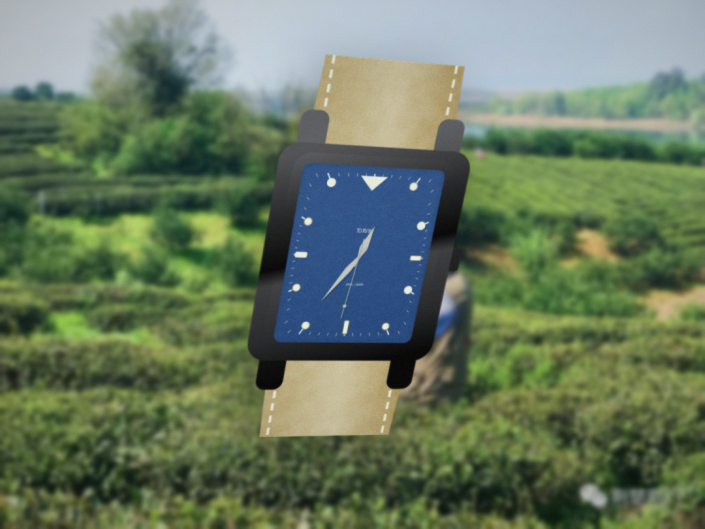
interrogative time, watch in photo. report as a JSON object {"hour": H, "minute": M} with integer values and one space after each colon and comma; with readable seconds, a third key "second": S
{"hour": 12, "minute": 35, "second": 31}
